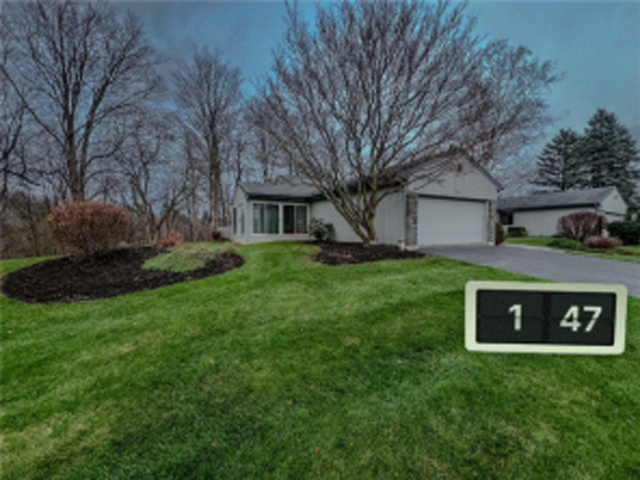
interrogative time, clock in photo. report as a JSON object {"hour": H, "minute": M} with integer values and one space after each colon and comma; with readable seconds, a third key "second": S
{"hour": 1, "minute": 47}
